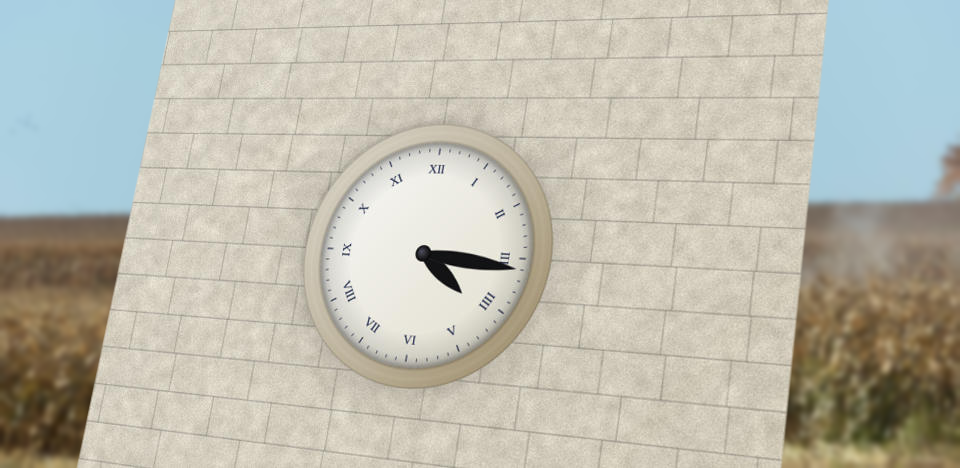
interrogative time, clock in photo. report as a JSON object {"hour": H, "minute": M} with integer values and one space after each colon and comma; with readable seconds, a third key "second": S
{"hour": 4, "minute": 16}
